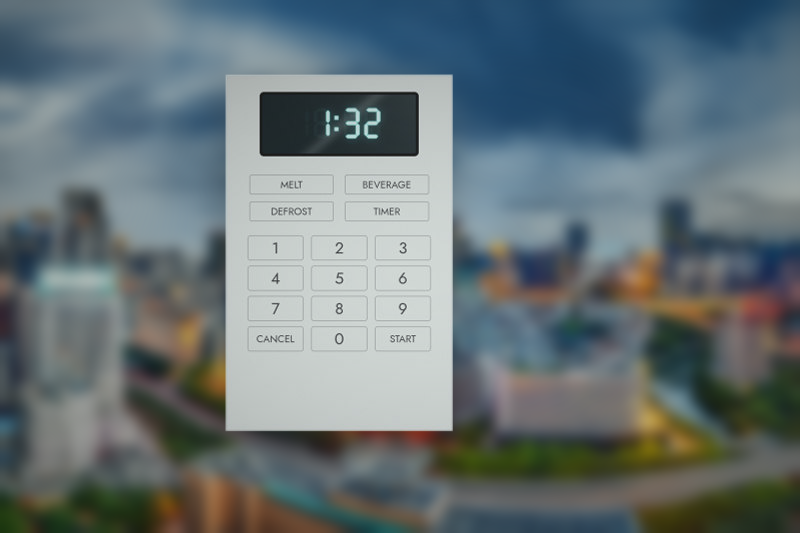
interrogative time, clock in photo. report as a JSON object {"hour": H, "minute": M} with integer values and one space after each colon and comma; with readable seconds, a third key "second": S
{"hour": 1, "minute": 32}
